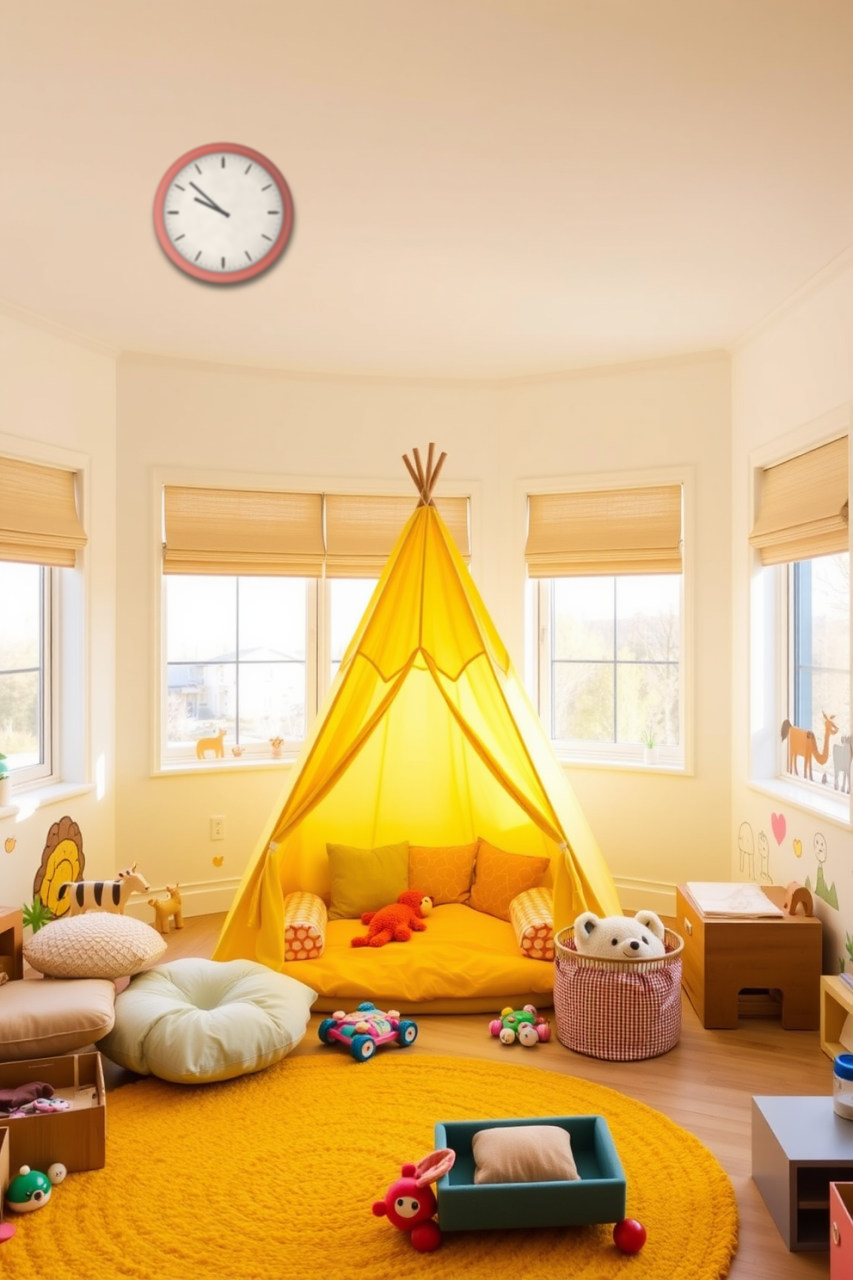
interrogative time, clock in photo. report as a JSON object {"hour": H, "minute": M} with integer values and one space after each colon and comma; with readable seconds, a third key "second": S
{"hour": 9, "minute": 52}
